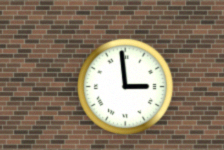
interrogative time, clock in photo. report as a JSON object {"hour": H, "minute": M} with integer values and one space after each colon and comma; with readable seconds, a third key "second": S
{"hour": 2, "minute": 59}
